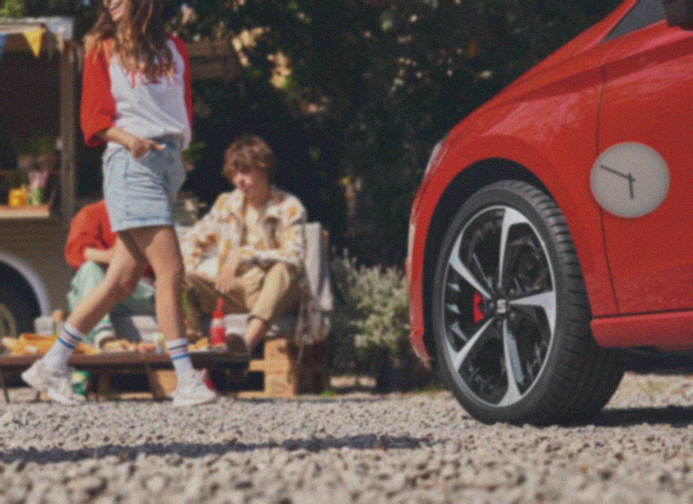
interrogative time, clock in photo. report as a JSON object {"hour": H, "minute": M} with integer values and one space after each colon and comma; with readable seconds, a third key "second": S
{"hour": 5, "minute": 49}
